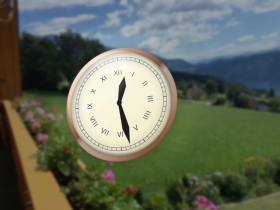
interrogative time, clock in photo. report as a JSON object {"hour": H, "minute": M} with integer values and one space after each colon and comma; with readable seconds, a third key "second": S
{"hour": 12, "minute": 28}
